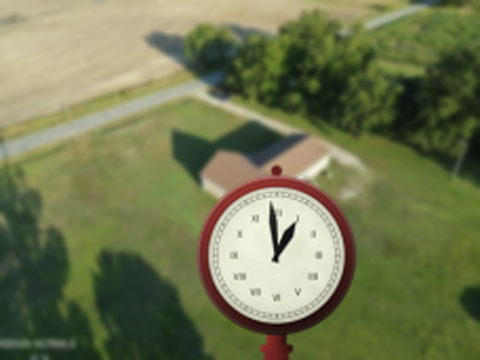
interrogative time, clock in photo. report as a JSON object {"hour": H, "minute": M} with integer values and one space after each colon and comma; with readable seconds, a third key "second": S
{"hour": 12, "minute": 59}
